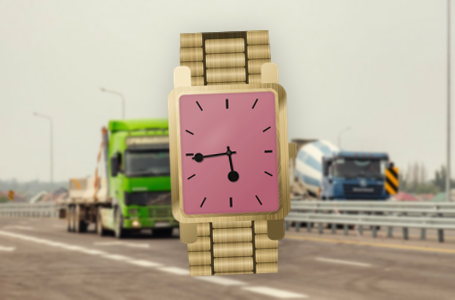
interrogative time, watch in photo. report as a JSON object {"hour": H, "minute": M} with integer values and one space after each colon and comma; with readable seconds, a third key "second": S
{"hour": 5, "minute": 44}
